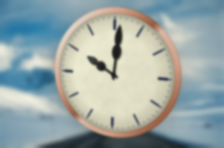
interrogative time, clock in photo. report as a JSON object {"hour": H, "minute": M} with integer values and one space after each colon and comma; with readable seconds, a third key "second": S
{"hour": 10, "minute": 1}
